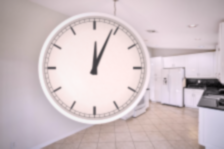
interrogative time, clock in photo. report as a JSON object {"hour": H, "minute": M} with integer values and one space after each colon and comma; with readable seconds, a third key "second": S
{"hour": 12, "minute": 4}
